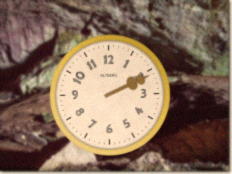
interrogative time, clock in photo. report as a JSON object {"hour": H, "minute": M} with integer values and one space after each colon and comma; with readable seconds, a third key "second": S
{"hour": 2, "minute": 11}
